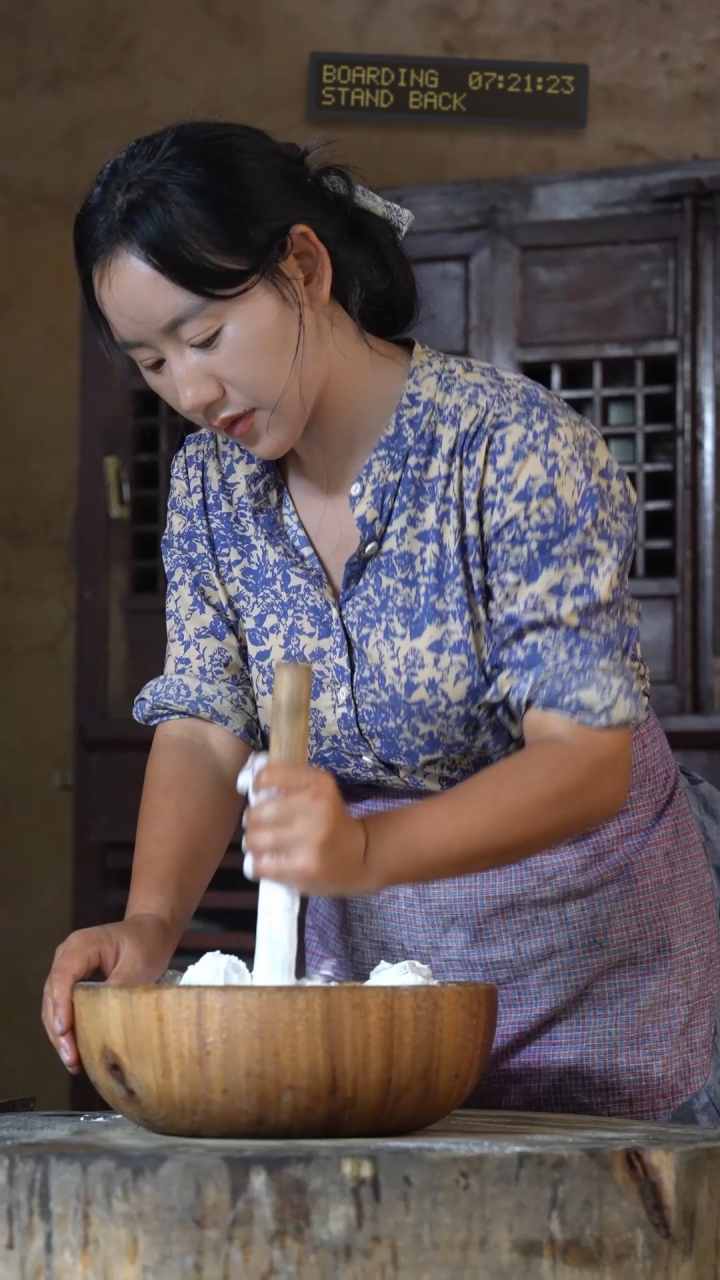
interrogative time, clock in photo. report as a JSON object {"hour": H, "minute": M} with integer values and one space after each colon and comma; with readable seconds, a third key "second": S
{"hour": 7, "minute": 21, "second": 23}
